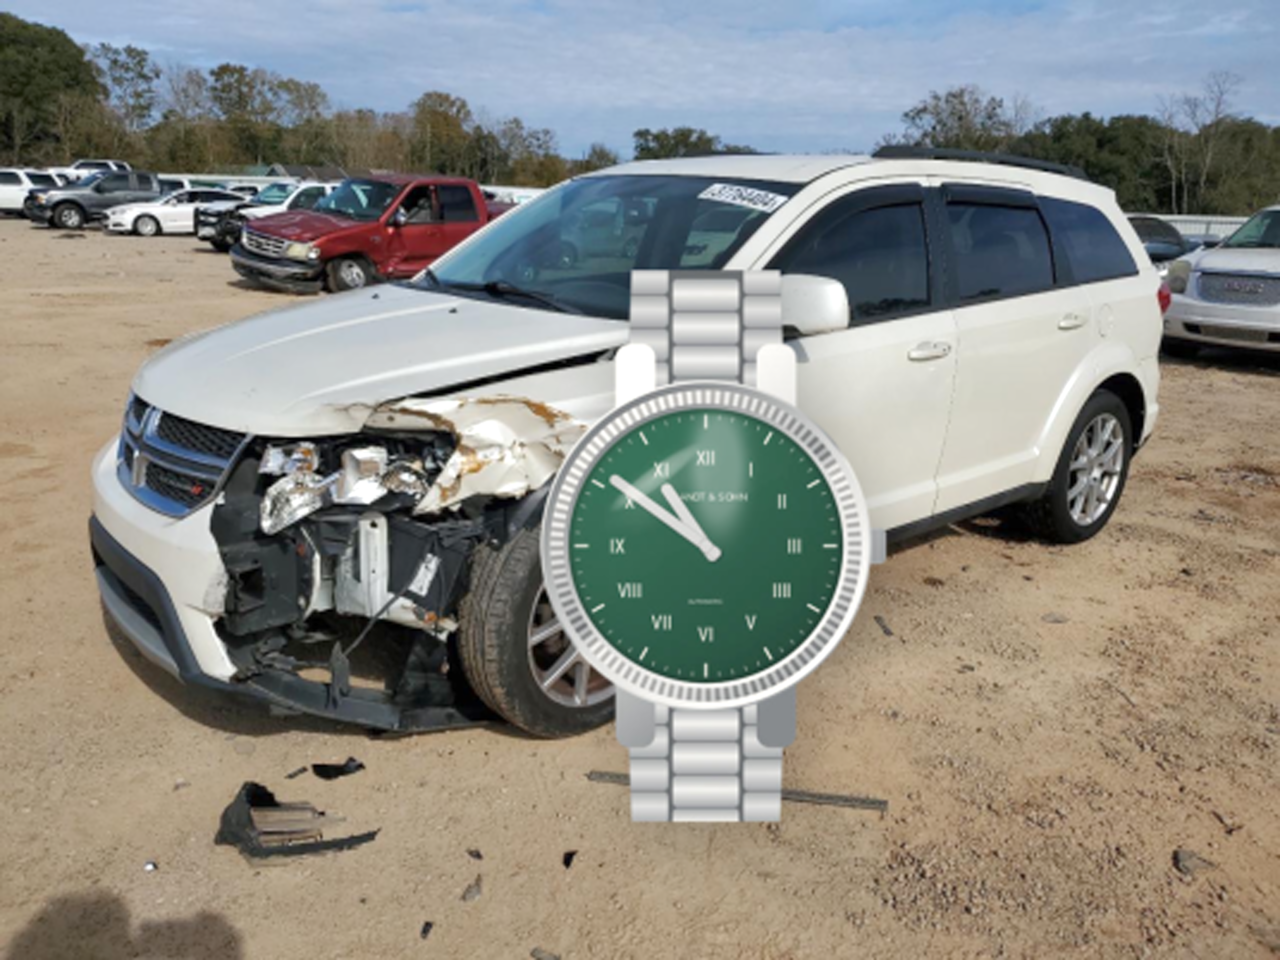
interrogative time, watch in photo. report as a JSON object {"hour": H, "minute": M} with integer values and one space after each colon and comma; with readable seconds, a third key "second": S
{"hour": 10, "minute": 51}
